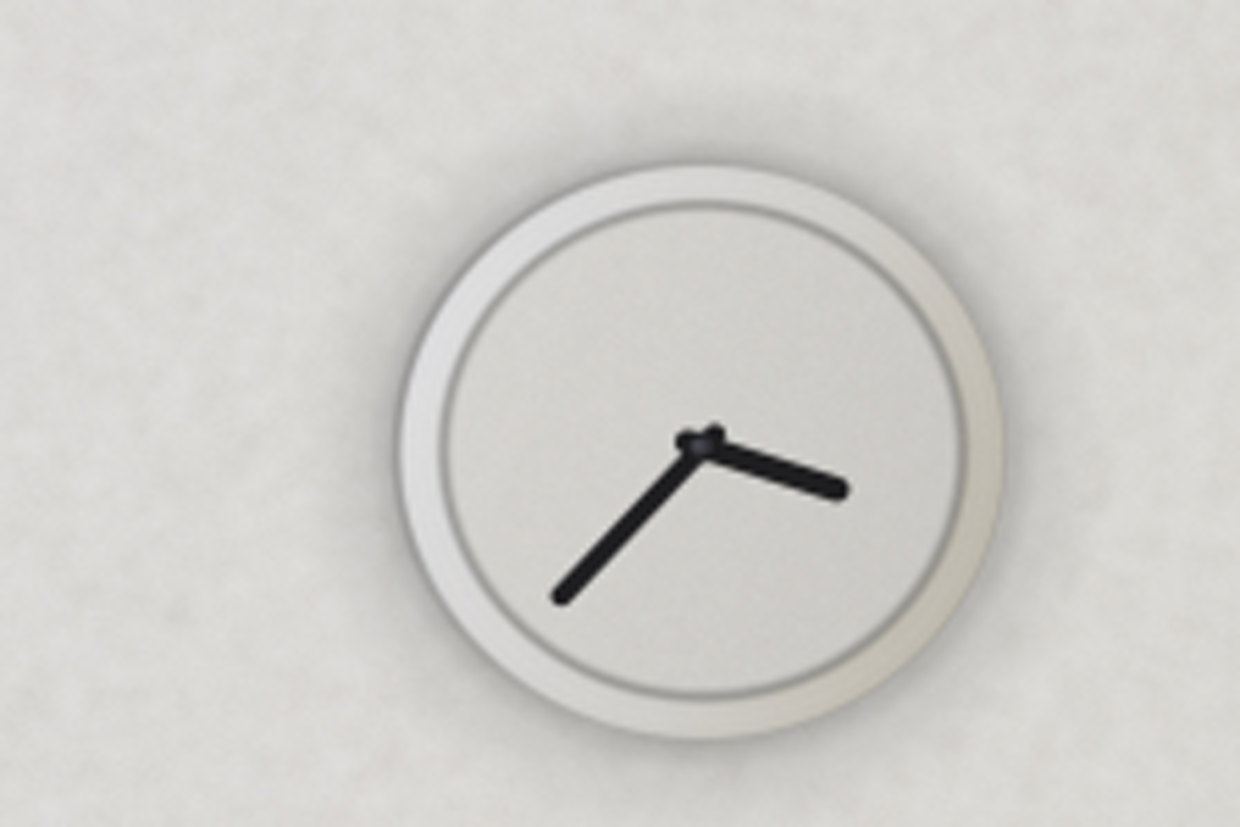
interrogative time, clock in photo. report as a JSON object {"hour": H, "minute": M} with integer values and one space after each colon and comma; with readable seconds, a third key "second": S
{"hour": 3, "minute": 37}
